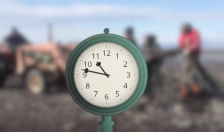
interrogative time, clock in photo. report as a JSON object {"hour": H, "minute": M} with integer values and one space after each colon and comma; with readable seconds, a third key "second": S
{"hour": 10, "minute": 47}
